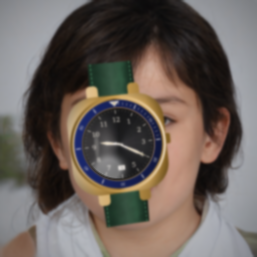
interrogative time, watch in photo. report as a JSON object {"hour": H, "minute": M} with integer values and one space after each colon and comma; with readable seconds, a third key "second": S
{"hour": 9, "minute": 20}
